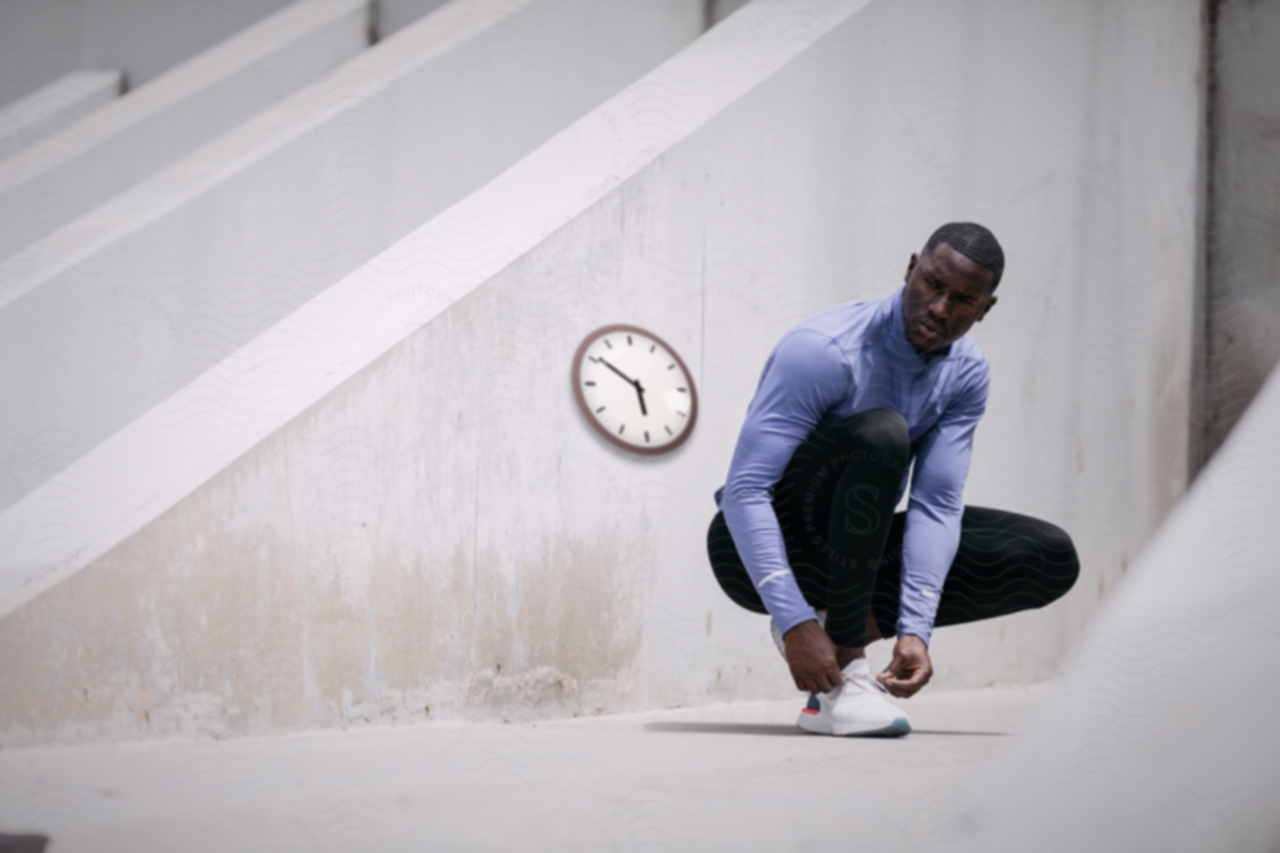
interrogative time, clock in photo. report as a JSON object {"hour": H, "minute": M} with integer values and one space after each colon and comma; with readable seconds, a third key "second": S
{"hour": 5, "minute": 51}
